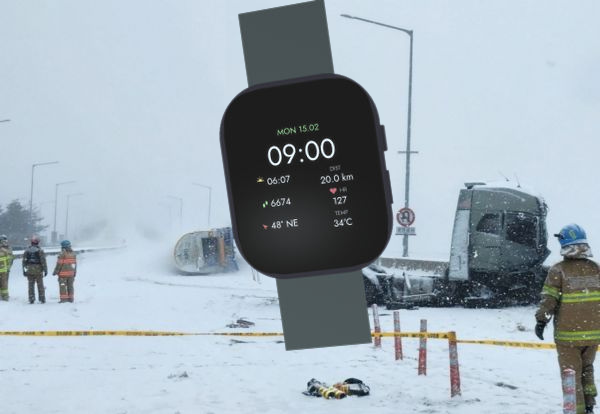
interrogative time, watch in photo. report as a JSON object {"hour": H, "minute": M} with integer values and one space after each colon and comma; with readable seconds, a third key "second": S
{"hour": 9, "minute": 0}
